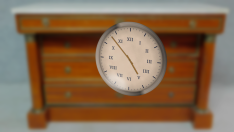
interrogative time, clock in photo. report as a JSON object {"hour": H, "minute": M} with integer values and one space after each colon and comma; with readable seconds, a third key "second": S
{"hour": 4, "minute": 53}
